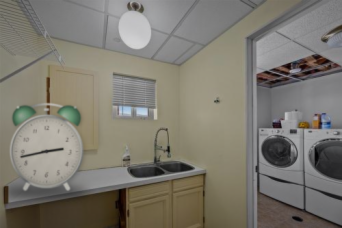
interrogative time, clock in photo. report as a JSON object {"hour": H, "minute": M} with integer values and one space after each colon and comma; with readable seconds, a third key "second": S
{"hour": 2, "minute": 43}
